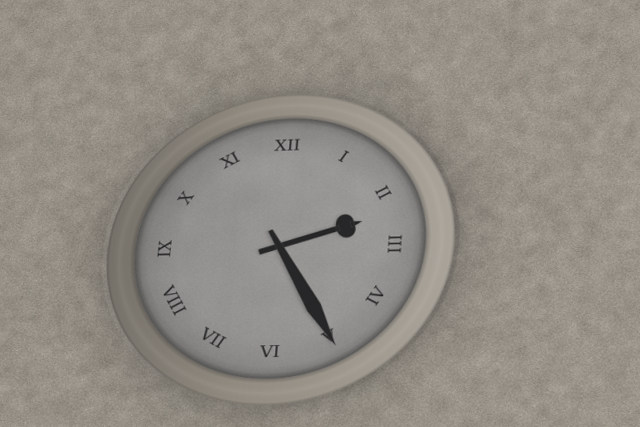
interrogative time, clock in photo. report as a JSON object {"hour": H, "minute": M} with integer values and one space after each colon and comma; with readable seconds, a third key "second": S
{"hour": 2, "minute": 25}
